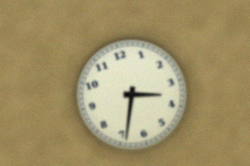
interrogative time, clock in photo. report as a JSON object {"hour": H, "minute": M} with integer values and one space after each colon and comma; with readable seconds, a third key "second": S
{"hour": 3, "minute": 34}
